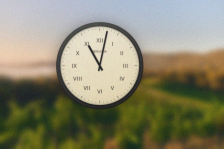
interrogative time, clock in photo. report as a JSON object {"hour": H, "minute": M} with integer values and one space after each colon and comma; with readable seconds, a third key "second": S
{"hour": 11, "minute": 2}
